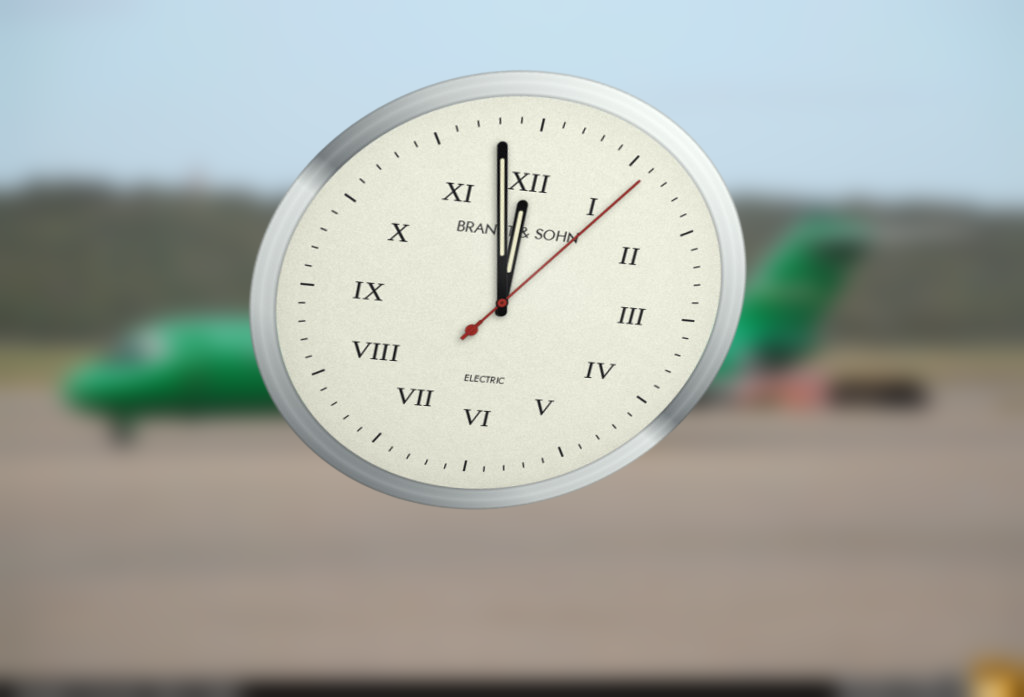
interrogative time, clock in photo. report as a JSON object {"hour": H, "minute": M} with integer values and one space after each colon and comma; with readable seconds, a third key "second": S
{"hour": 11, "minute": 58, "second": 6}
